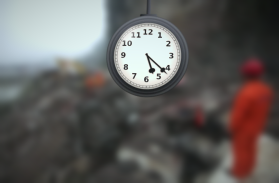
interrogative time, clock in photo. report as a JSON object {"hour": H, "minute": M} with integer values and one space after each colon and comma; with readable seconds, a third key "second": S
{"hour": 5, "minute": 22}
